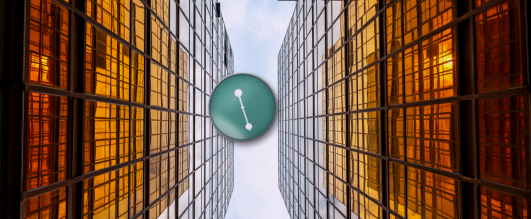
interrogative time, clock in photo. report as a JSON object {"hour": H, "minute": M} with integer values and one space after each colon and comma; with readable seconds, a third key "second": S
{"hour": 11, "minute": 27}
